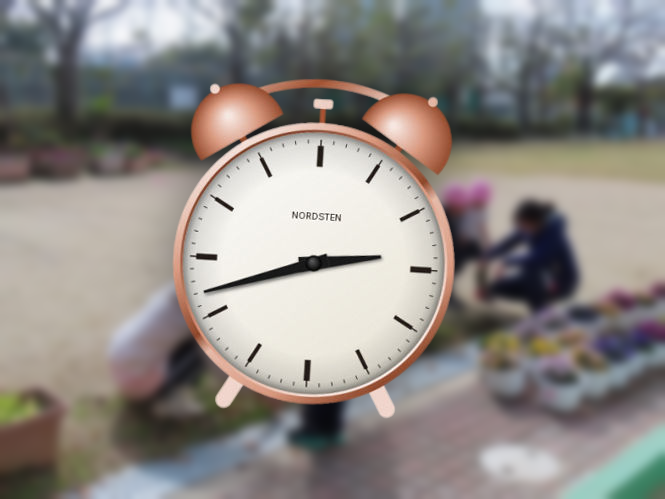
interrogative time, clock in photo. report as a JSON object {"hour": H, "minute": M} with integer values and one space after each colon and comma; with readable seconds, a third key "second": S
{"hour": 2, "minute": 42}
